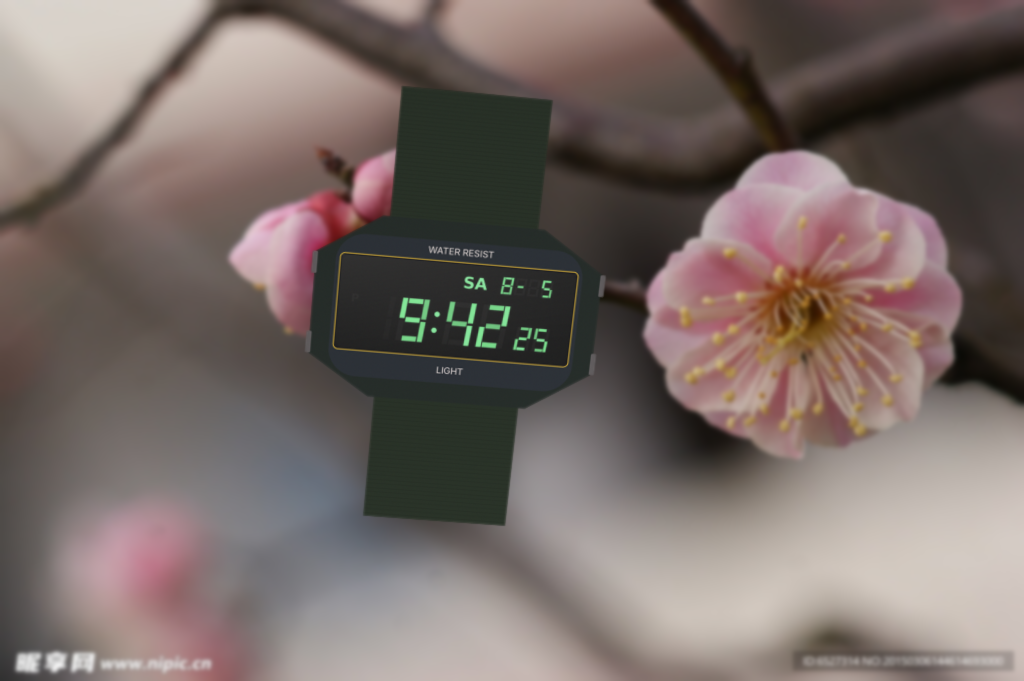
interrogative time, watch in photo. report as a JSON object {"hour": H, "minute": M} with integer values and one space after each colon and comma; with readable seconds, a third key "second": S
{"hour": 9, "minute": 42, "second": 25}
